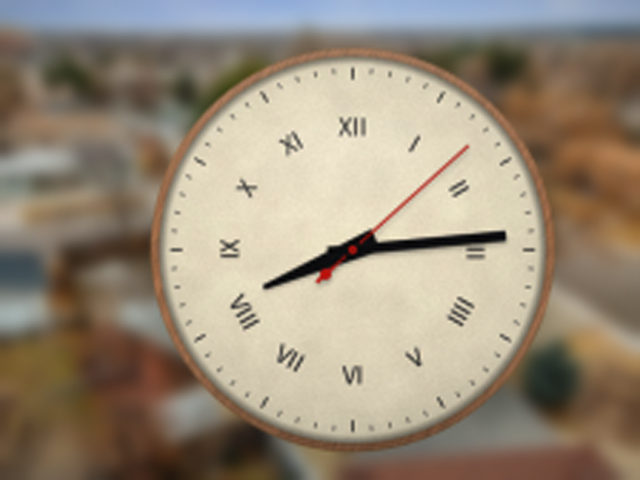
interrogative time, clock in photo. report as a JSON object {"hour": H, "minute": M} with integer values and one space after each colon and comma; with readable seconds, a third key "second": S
{"hour": 8, "minute": 14, "second": 8}
